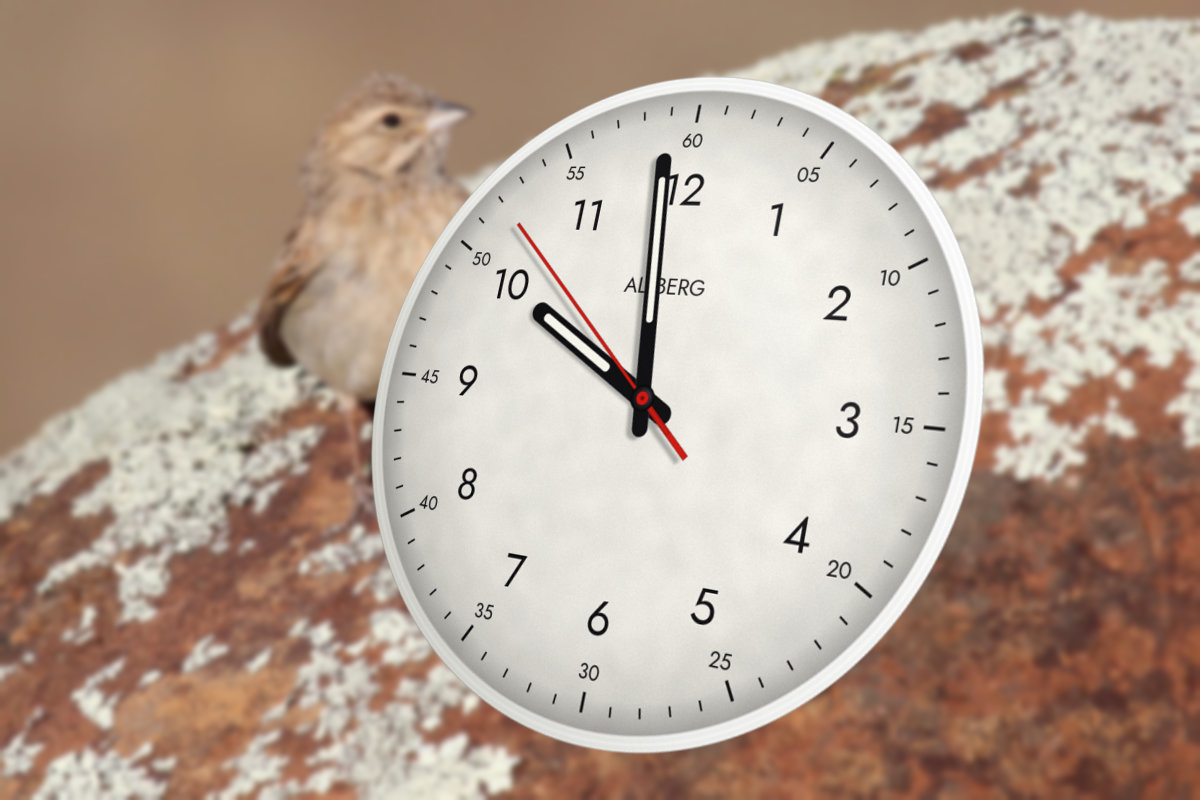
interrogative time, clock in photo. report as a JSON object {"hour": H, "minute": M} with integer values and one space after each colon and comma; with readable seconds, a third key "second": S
{"hour": 9, "minute": 58, "second": 52}
